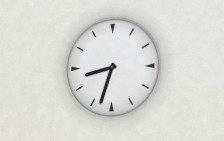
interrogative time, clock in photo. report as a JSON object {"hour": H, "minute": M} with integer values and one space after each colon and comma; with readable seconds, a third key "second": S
{"hour": 8, "minute": 33}
